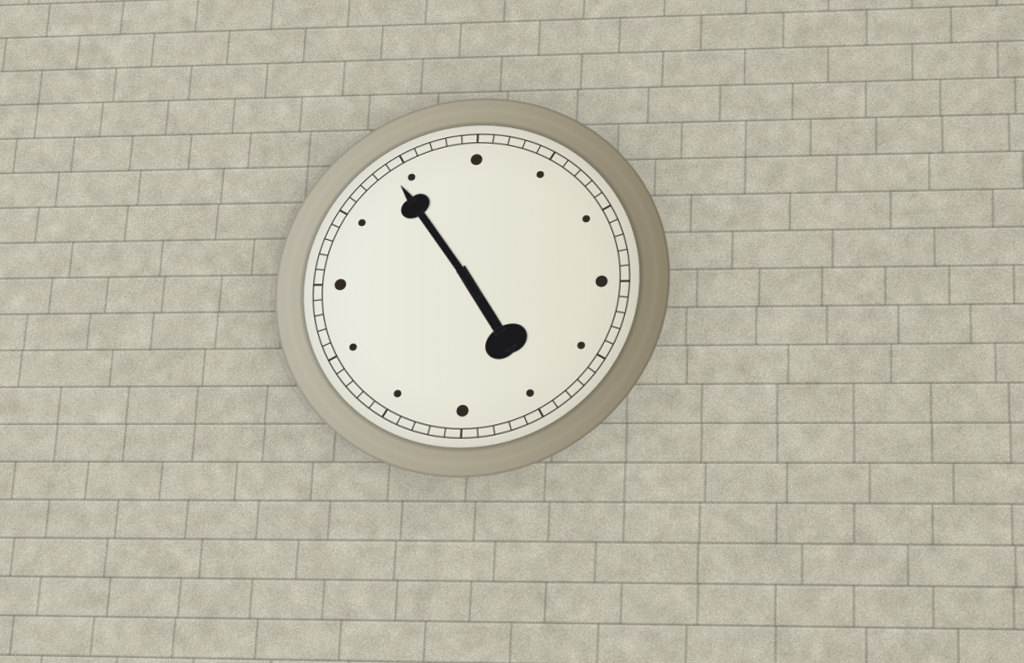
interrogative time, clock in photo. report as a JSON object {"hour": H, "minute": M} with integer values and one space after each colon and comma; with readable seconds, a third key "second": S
{"hour": 4, "minute": 54}
